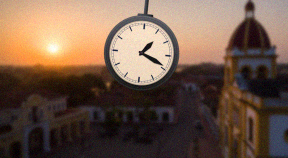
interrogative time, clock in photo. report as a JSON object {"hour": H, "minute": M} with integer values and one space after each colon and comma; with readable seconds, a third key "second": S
{"hour": 1, "minute": 19}
